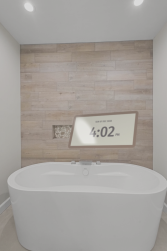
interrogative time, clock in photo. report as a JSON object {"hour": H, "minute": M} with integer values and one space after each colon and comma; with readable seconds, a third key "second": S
{"hour": 4, "minute": 2}
